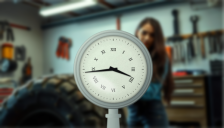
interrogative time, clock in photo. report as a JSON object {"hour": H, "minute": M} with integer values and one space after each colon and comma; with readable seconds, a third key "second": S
{"hour": 3, "minute": 44}
